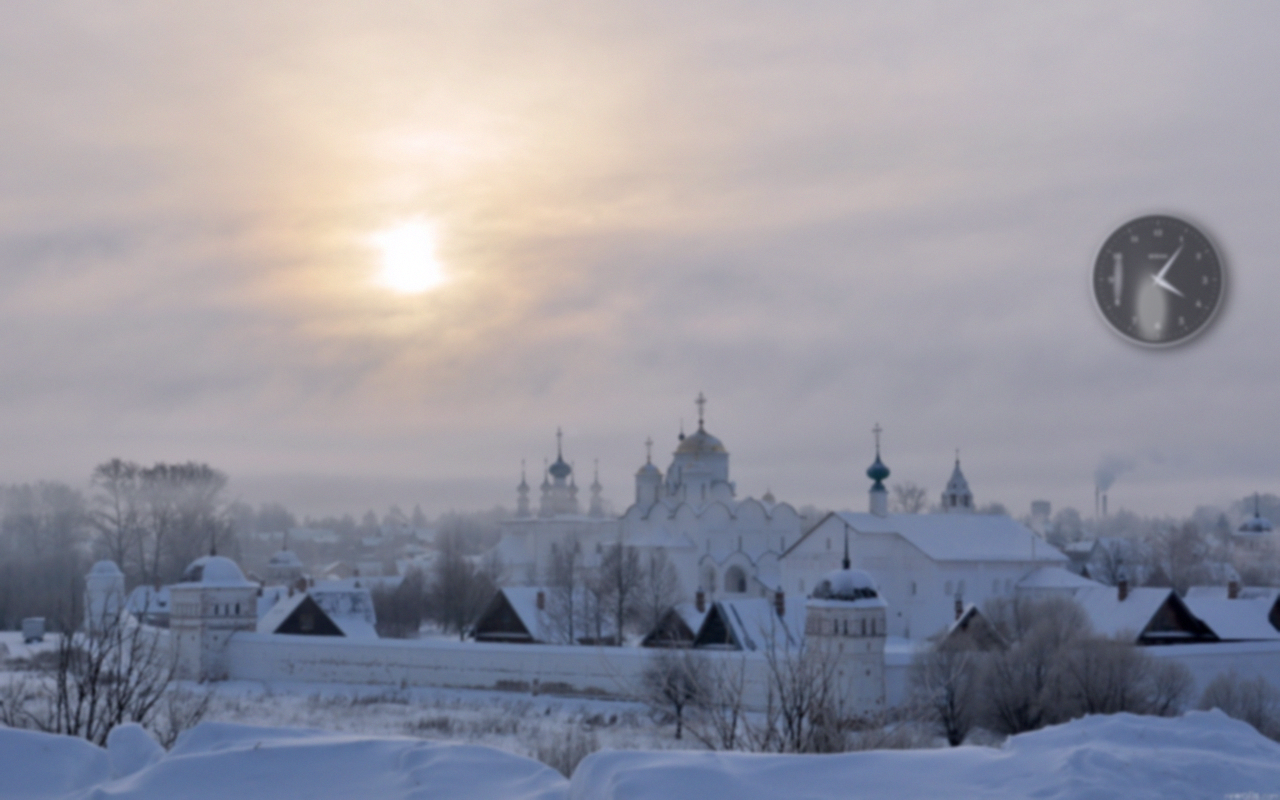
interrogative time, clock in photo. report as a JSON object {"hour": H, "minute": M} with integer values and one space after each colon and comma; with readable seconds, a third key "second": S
{"hour": 4, "minute": 6}
